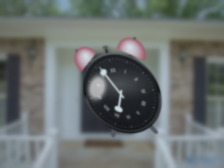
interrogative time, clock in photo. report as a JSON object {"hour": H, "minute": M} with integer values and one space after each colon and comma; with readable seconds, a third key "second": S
{"hour": 6, "minute": 56}
